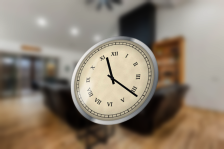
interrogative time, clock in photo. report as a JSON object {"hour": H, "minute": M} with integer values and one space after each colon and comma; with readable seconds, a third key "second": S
{"hour": 11, "minute": 21}
